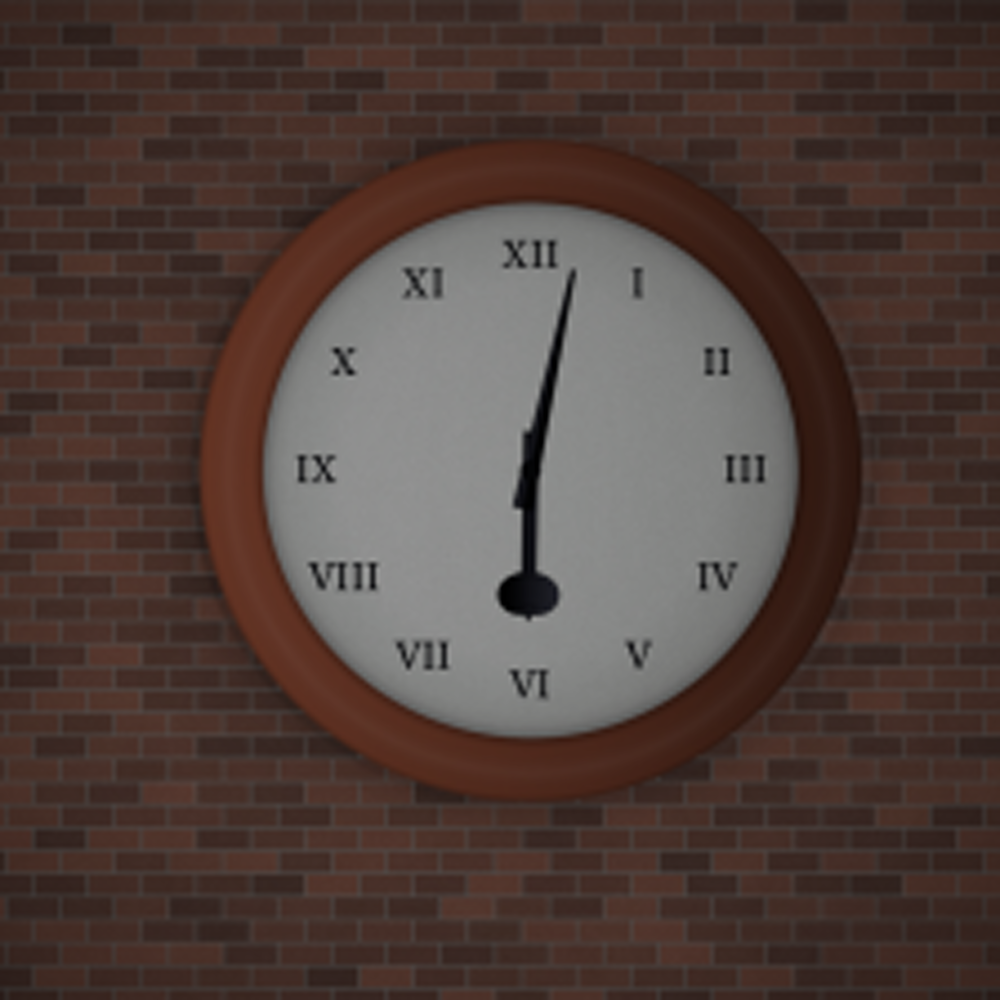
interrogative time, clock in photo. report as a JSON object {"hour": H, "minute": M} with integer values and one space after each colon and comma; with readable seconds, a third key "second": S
{"hour": 6, "minute": 2}
